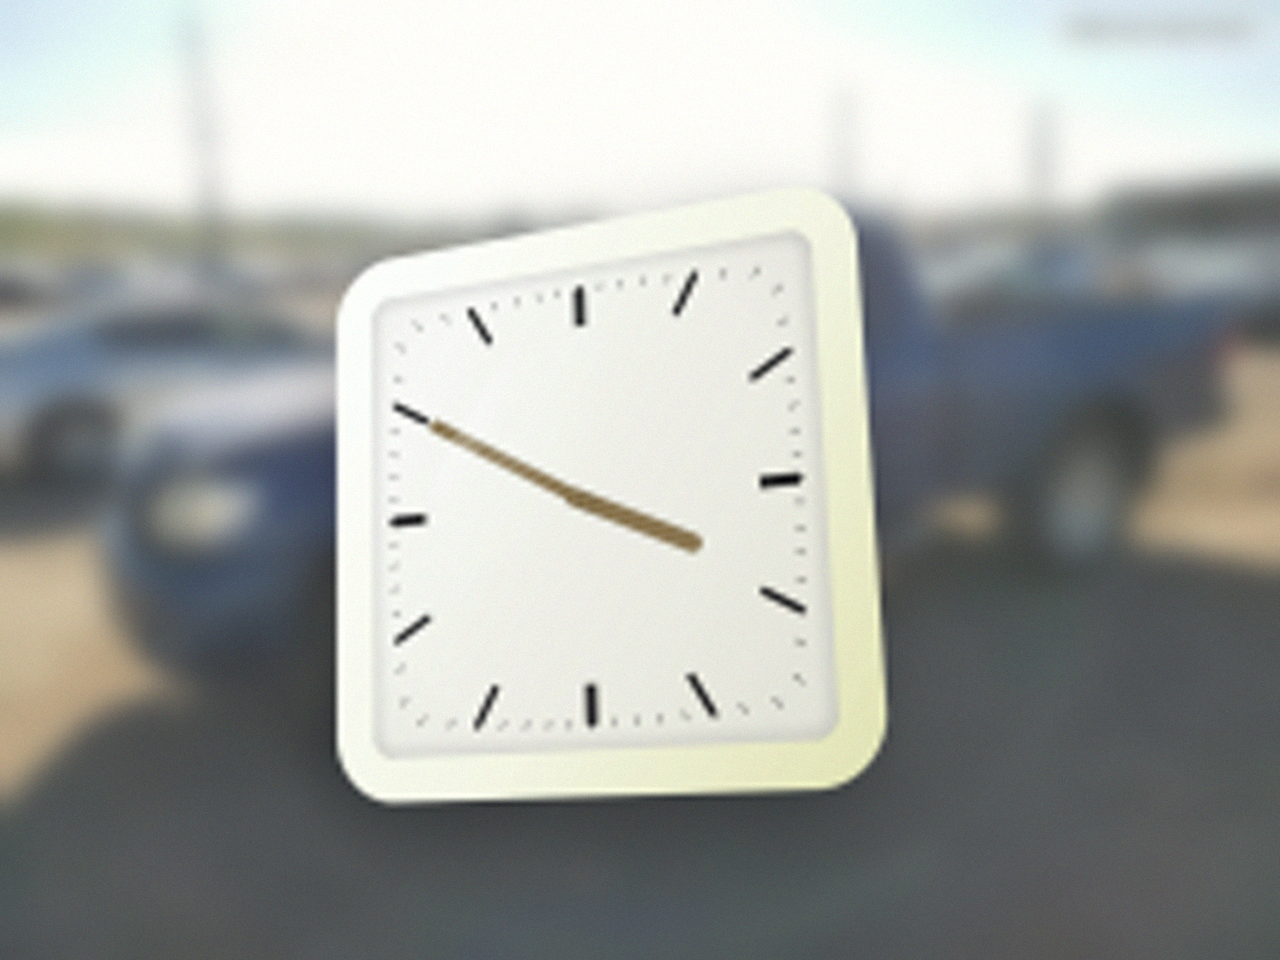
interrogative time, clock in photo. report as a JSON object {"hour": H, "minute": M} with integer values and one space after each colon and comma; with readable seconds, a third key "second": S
{"hour": 3, "minute": 50}
